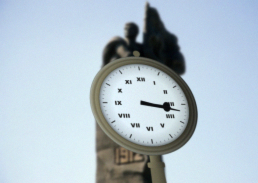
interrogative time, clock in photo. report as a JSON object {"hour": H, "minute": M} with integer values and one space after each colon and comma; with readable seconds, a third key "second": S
{"hour": 3, "minute": 17}
